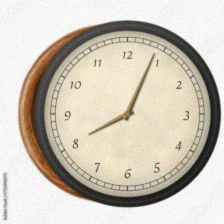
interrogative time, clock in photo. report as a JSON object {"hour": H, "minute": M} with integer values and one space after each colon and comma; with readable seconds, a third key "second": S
{"hour": 8, "minute": 4}
